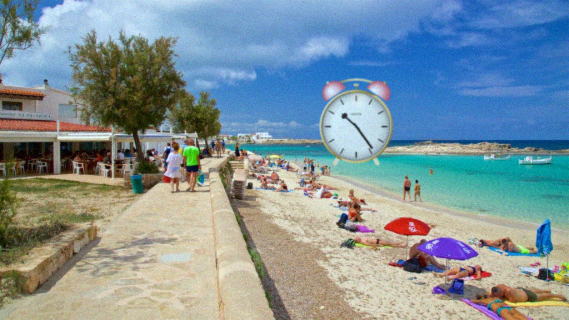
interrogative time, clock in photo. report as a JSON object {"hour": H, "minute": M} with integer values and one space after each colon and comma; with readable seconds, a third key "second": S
{"hour": 10, "minute": 24}
